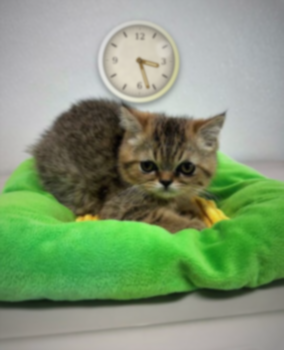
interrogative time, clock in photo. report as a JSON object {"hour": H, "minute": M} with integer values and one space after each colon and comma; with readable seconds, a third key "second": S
{"hour": 3, "minute": 27}
